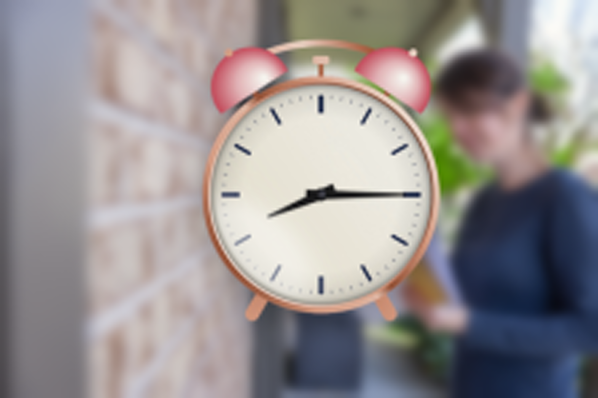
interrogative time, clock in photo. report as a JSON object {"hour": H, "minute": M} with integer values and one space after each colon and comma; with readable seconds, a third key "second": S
{"hour": 8, "minute": 15}
